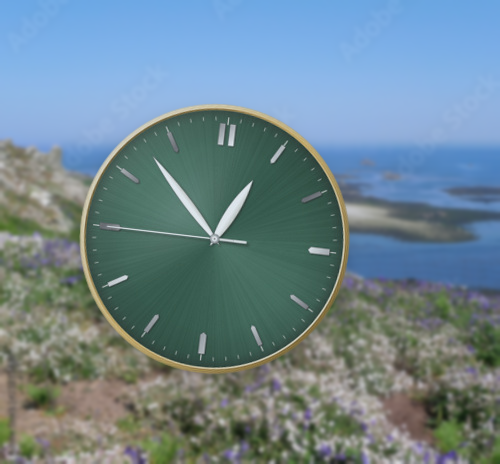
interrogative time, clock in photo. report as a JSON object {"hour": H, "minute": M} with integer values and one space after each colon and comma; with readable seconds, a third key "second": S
{"hour": 12, "minute": 52, "second": 45}
